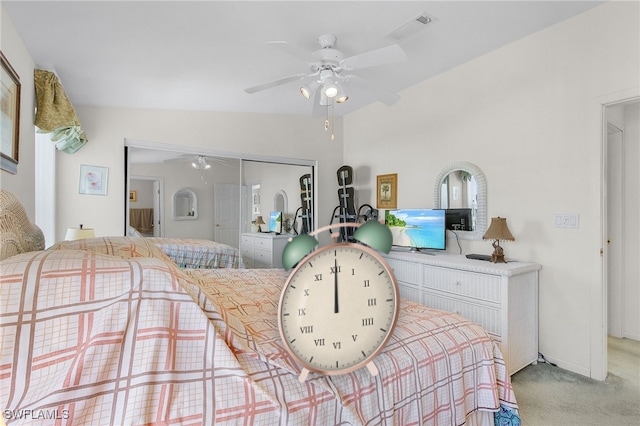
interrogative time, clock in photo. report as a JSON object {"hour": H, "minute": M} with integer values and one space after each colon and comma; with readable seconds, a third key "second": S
{"hour": 12, "minute": 0}
